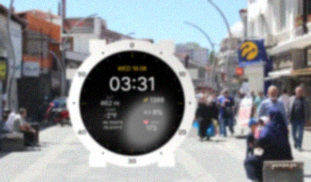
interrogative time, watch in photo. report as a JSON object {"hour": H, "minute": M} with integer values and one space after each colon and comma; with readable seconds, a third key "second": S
{"hour": 3, "minute": 31}
